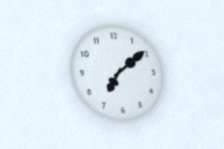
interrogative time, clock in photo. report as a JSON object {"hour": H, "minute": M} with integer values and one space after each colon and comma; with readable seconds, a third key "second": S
{"hour": 7, "minute": 9}
